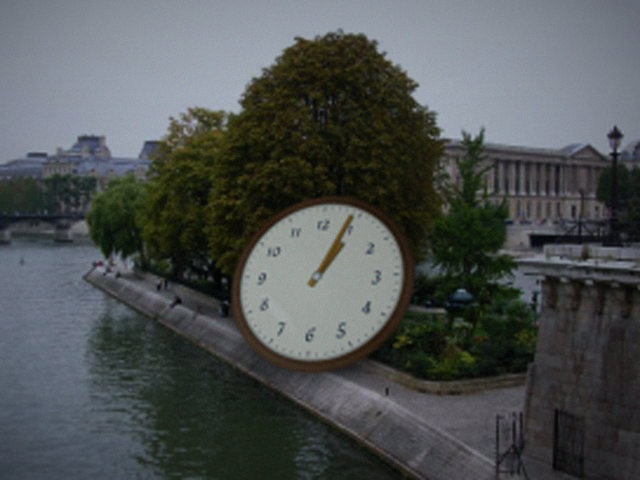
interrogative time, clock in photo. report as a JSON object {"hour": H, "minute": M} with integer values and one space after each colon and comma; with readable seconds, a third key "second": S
{"hour": 1, "minute": 4}
